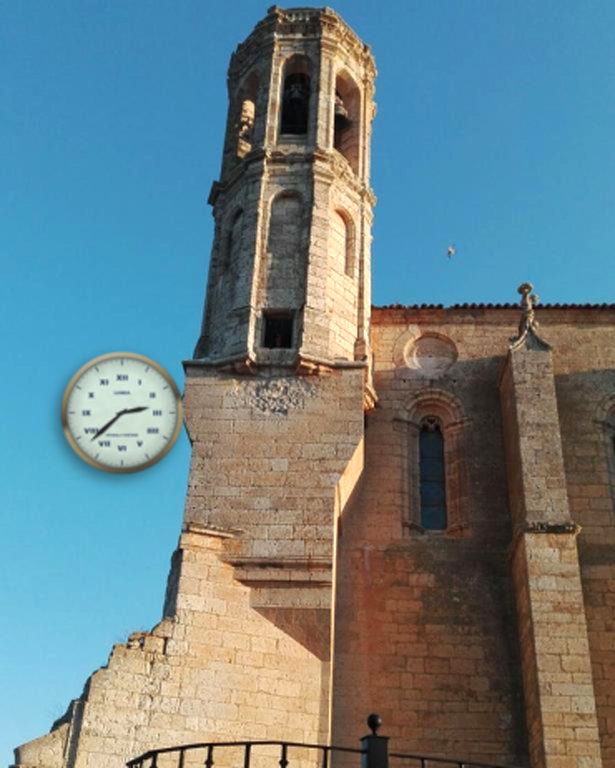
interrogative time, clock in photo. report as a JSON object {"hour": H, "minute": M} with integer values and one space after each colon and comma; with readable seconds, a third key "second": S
{"hour": 2, "minute": 38}
